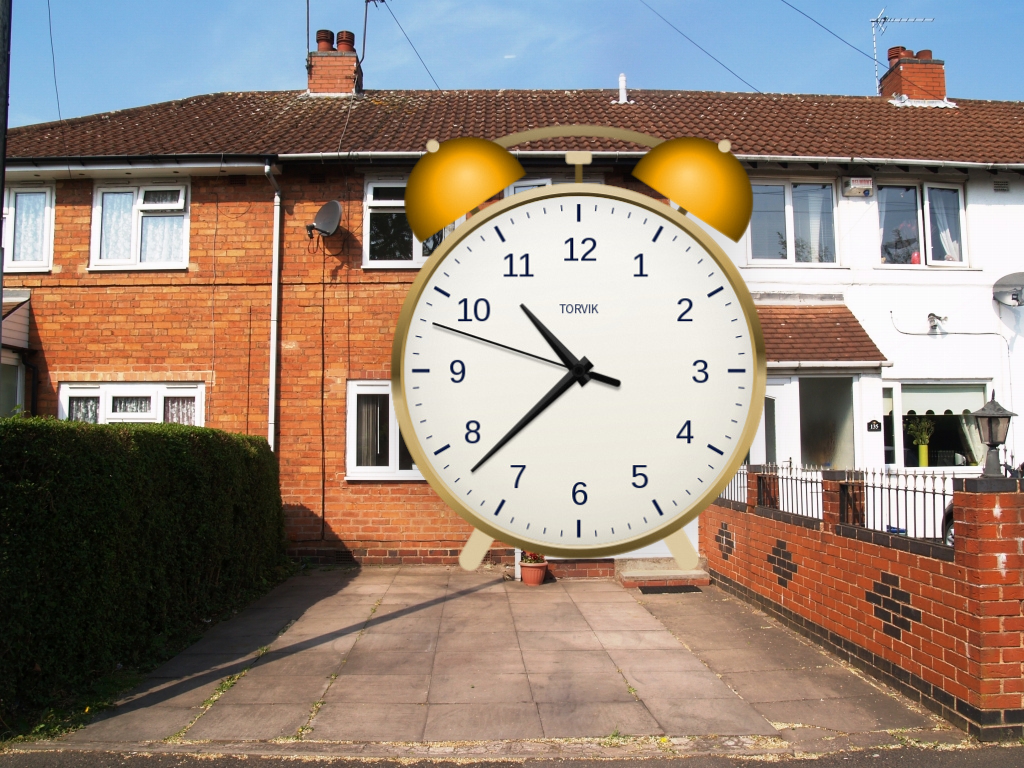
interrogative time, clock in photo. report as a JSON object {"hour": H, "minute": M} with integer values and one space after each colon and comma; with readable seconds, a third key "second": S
{"hour": 10, "minute": 37, "second": 48}
